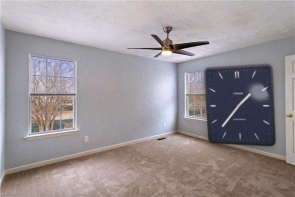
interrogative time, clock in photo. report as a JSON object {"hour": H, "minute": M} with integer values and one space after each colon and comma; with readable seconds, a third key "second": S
{"hour": 1, "minute": 37}
